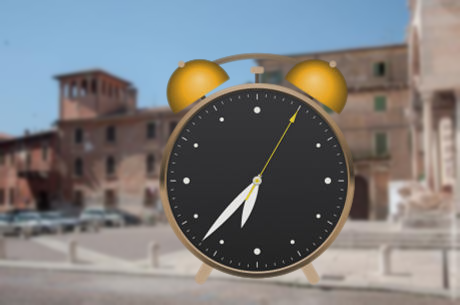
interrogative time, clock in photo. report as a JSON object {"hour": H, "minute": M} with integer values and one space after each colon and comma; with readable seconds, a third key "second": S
{"hour": 6, "minute": 37, "second": 5}
